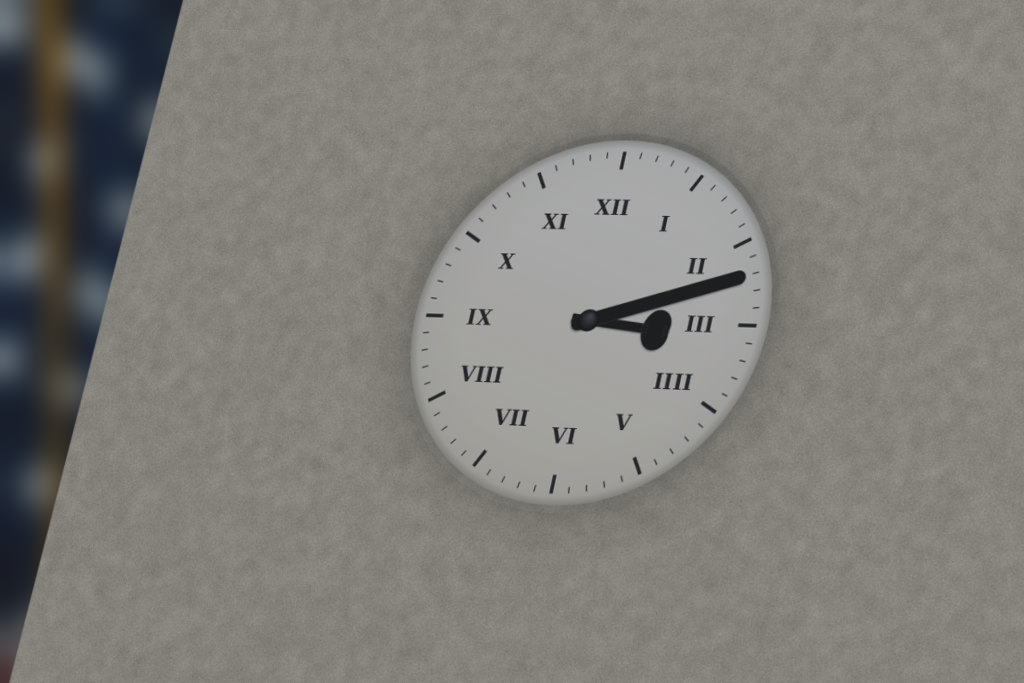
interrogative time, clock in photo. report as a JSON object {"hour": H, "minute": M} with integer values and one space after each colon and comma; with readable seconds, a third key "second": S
{"hour": 3, "minute": 12}
